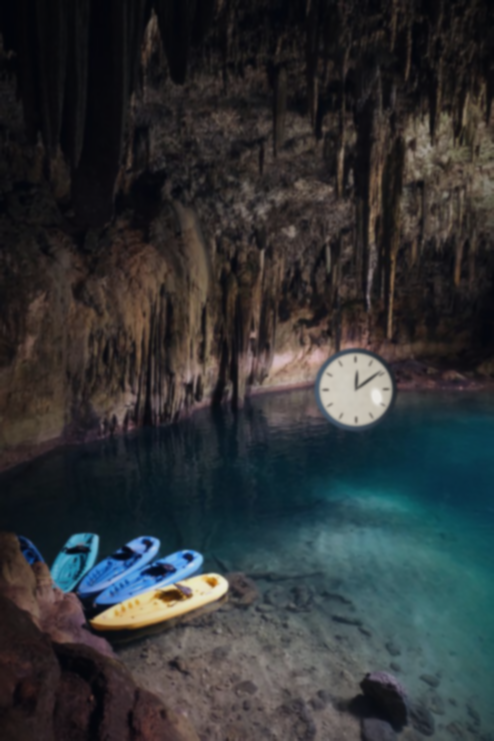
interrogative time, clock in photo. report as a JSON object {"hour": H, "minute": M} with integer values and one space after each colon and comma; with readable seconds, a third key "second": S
{"hour": 12, "minute": 9}
